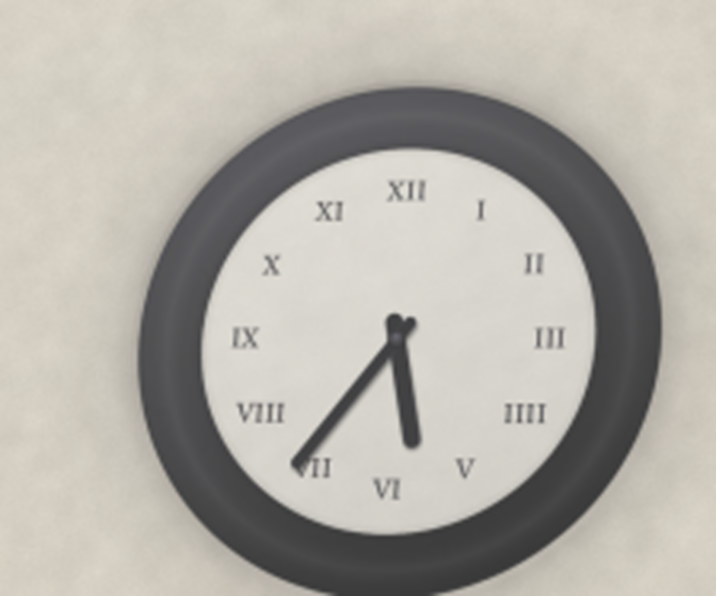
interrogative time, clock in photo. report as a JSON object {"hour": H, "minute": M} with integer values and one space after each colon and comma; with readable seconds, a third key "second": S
{"hour": 5, "minute": 36}
